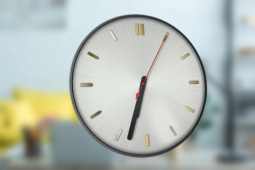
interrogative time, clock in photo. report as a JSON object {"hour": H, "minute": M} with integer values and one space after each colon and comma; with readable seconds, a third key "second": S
{"hour": 6, "minute": 33, "second": 5}
